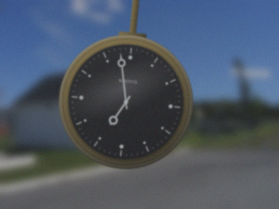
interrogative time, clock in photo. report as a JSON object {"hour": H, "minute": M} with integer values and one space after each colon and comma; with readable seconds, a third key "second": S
{"hour": 6, "minute": 58}
